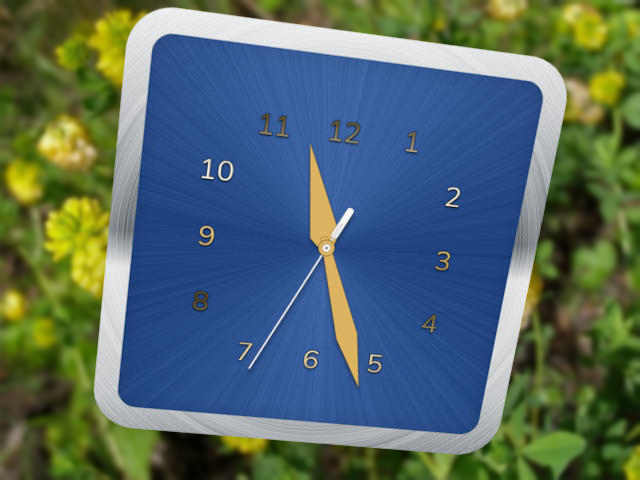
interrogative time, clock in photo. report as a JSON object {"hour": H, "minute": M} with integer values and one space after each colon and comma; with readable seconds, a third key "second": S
{"hour": 11, "minute": 26, "second": 34}
